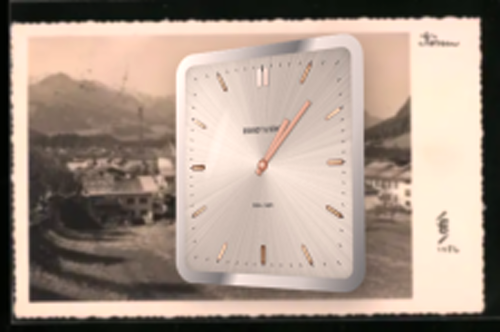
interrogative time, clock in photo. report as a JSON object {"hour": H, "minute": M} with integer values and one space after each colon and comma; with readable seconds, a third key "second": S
{"hour": 1, "minute": 7}
